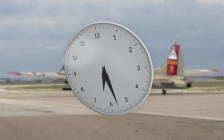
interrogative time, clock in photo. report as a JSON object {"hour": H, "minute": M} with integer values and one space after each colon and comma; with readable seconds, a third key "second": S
{"hour": 6, "minute": 28}
